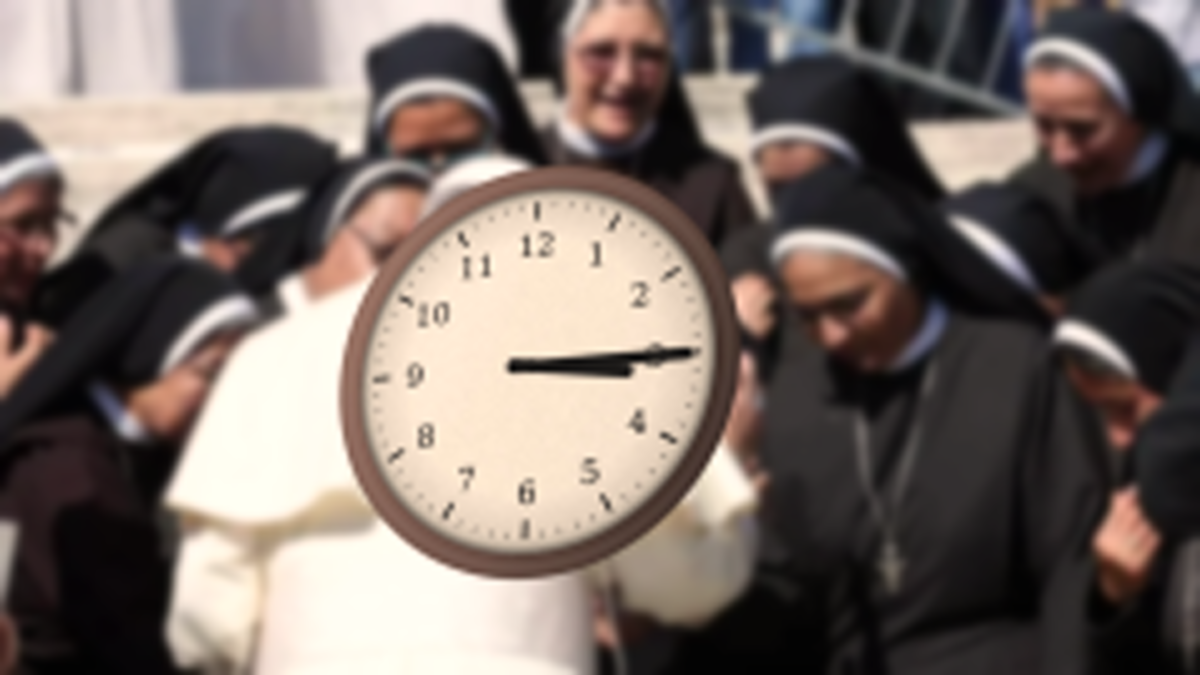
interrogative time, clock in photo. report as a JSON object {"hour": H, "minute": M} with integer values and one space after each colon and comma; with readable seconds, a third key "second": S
{"hour": 3, "minute": 15}
